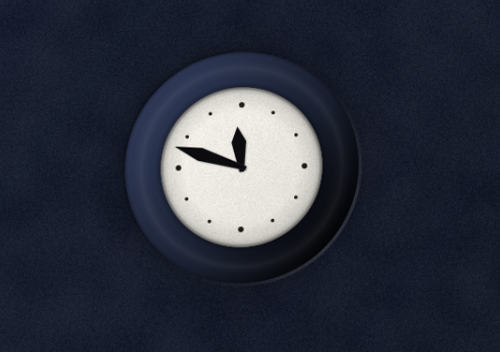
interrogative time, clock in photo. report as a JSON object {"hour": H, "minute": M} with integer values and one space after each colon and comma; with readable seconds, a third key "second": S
{"hour": 11, "minute": 48}
